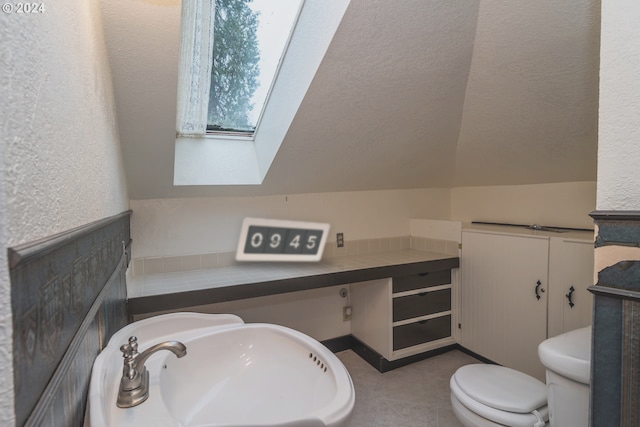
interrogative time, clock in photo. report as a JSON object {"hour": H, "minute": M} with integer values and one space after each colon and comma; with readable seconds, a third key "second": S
{"hour": 9, "minute": 45}
